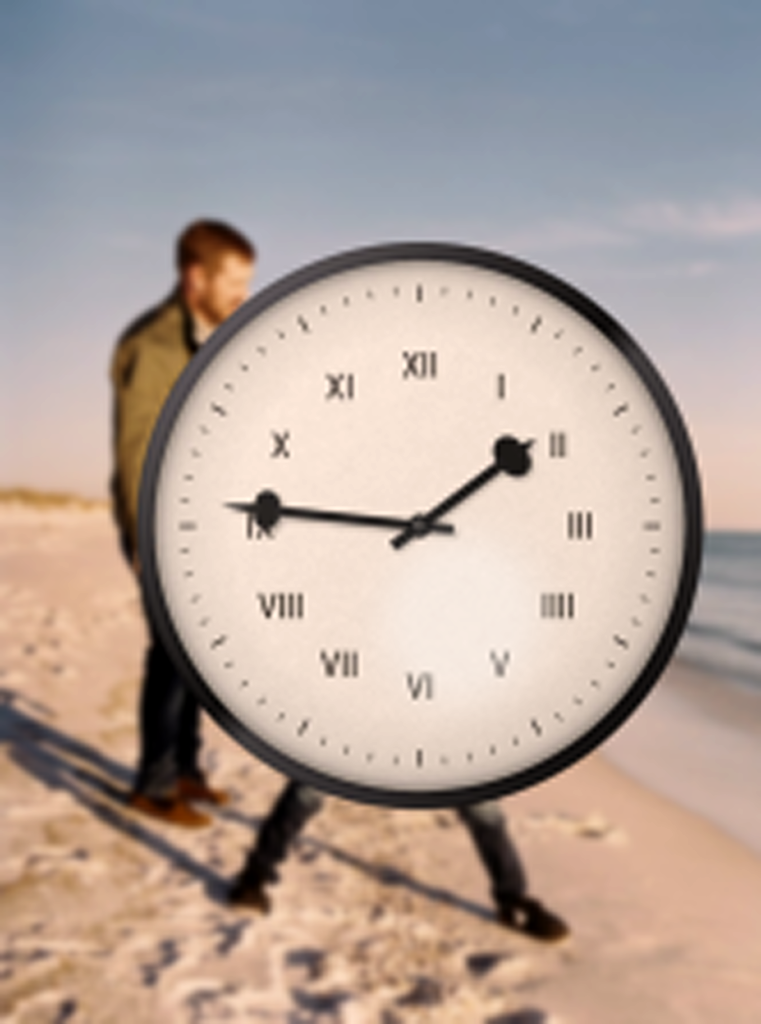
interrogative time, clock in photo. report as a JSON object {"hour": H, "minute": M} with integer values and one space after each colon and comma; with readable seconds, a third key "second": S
{"hour": 1, "minute": 46}
